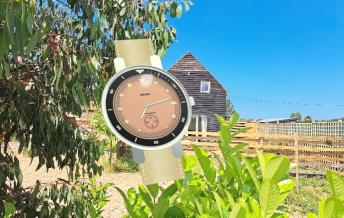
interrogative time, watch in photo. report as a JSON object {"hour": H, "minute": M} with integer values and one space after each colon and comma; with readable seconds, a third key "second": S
{"hour": 7, "minute": 13}
